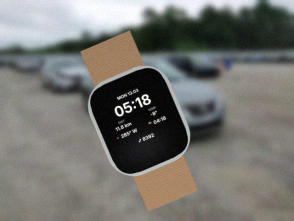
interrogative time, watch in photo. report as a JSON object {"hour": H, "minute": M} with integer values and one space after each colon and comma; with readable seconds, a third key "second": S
{"hour": 5, "minute": 18}
